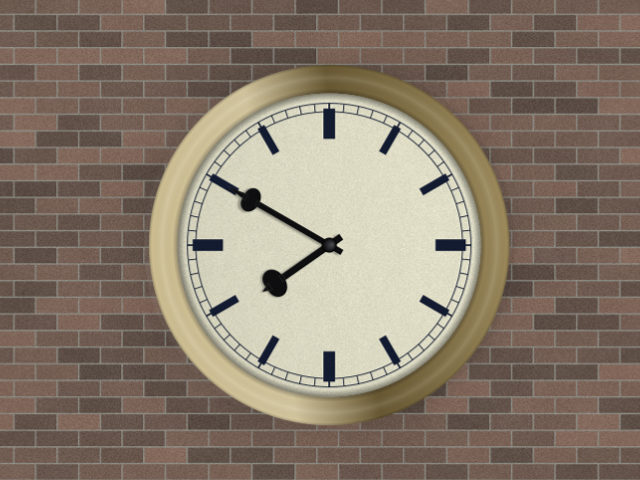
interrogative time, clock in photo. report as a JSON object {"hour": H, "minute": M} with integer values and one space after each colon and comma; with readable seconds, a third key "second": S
{"hour": 7, "minute": 50}
